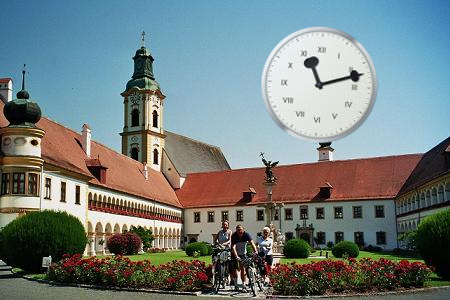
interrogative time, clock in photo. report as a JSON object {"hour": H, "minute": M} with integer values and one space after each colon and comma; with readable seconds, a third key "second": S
{"hour": 11, "minute": 12}
